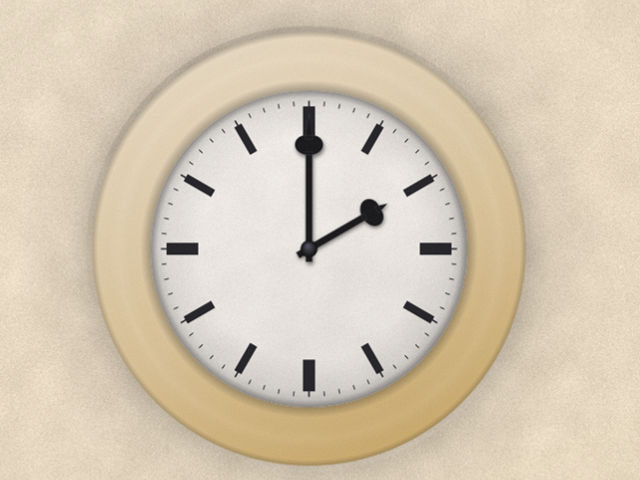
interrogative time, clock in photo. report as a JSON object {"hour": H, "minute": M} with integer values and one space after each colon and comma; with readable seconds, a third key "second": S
{"hour": 2, "minute": 0}
